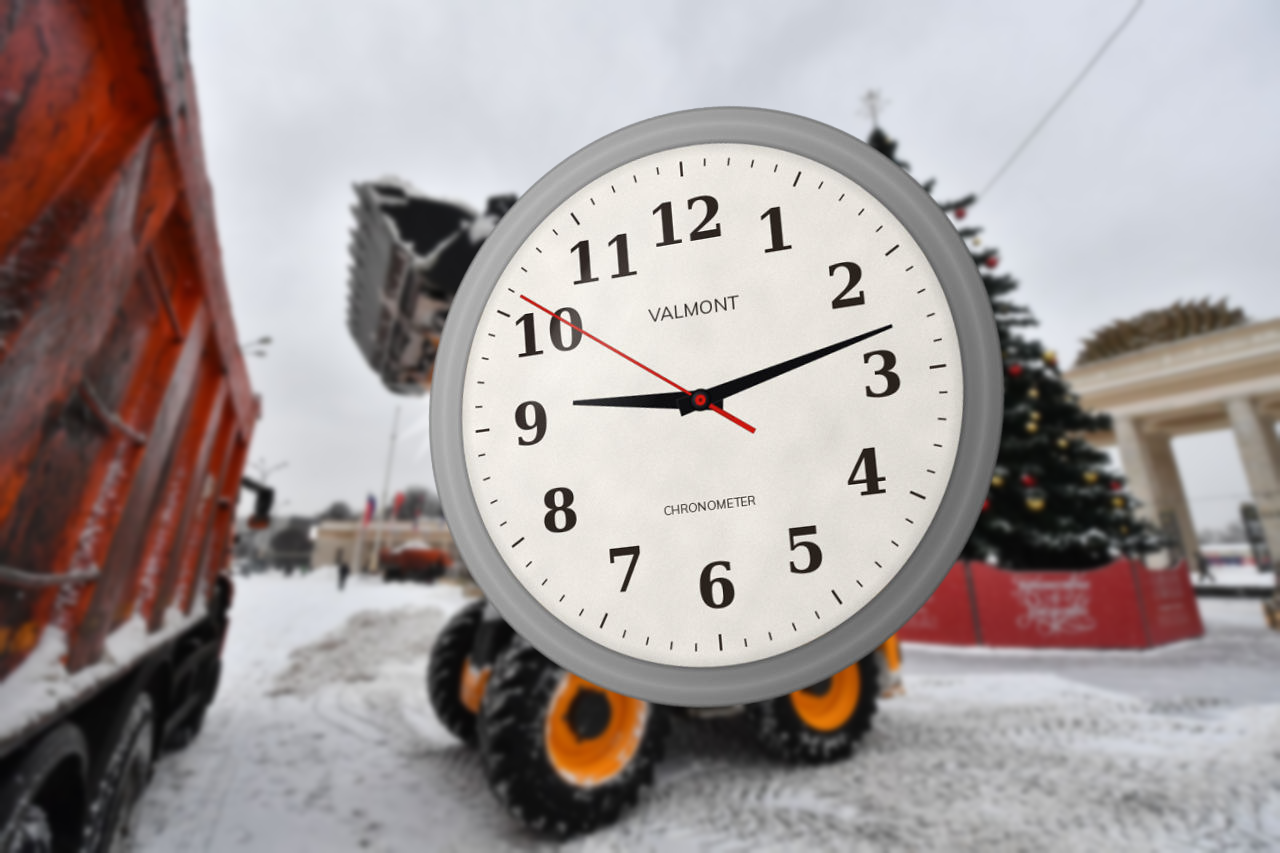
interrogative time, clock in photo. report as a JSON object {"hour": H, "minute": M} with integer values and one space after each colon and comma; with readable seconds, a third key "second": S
{"hour": 9, "minute": 12, "second": 51}
